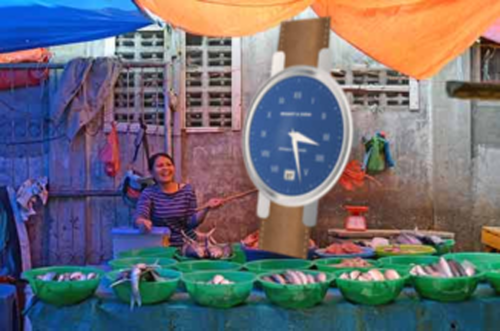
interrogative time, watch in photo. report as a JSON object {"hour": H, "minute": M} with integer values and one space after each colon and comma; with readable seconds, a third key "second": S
{"hour": 3, "minute": 27}
